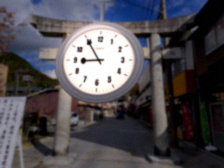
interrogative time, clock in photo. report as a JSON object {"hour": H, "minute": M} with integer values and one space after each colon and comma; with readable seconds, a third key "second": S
{"hour": 8, "minute": 55}
